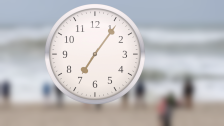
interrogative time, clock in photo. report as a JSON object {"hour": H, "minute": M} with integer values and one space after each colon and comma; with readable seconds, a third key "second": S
{"hour": 7, "minute": 6}
